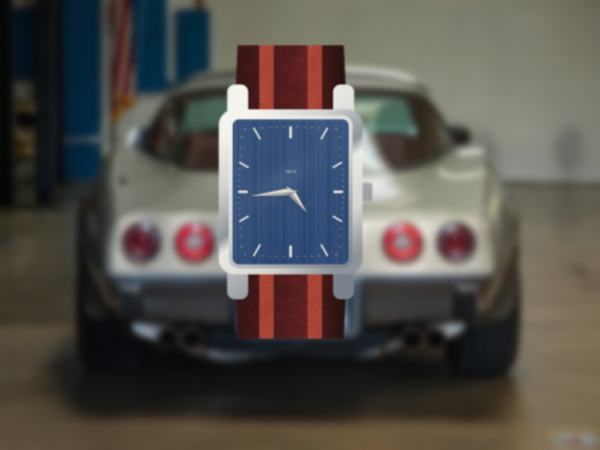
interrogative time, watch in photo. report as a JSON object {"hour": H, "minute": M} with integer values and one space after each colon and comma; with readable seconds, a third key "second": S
{"hour": 4, "minute": 44}
